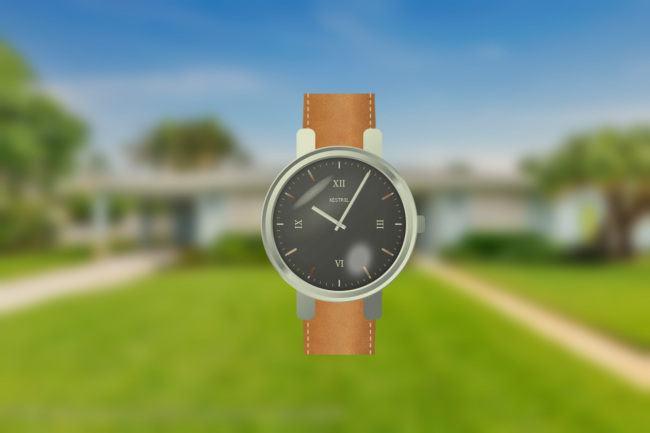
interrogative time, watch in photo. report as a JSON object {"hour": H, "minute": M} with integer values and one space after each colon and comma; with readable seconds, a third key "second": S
{"hour": 10, "minute": 5}
